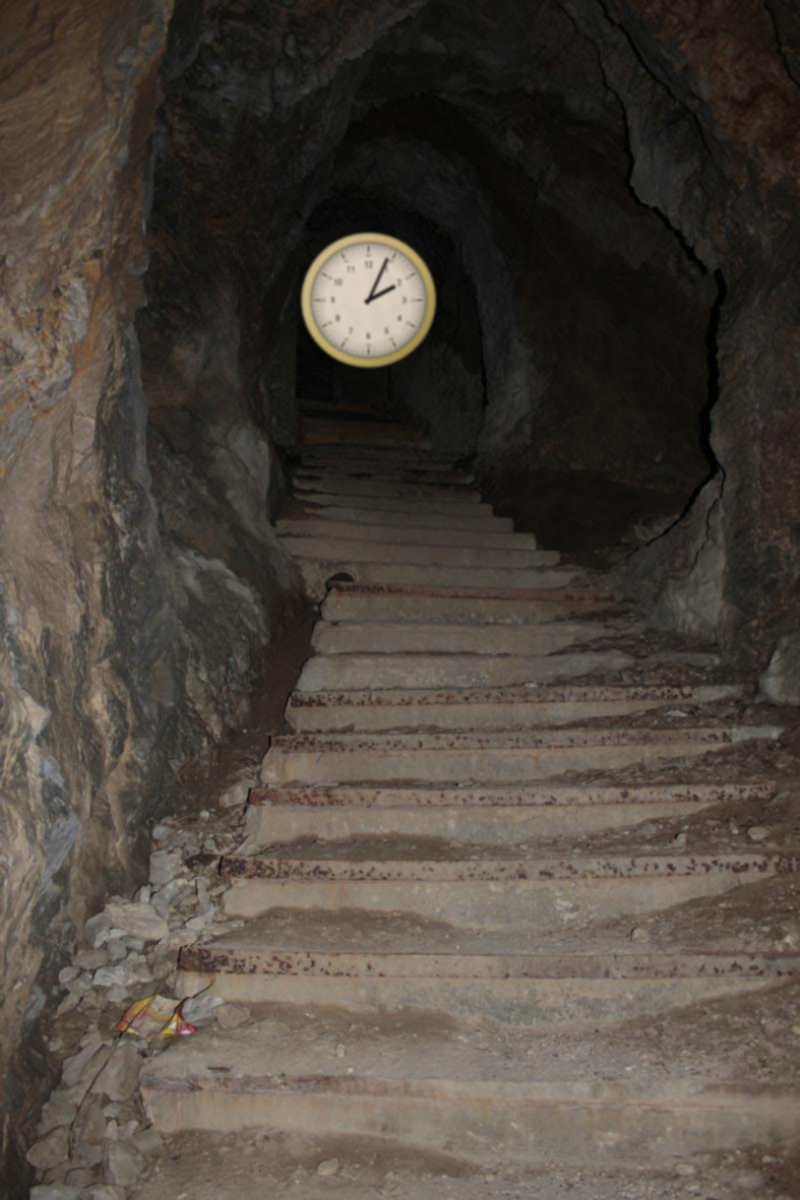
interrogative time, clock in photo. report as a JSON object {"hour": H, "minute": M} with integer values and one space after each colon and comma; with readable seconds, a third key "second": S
{"hour": 2, "minute": 4}
